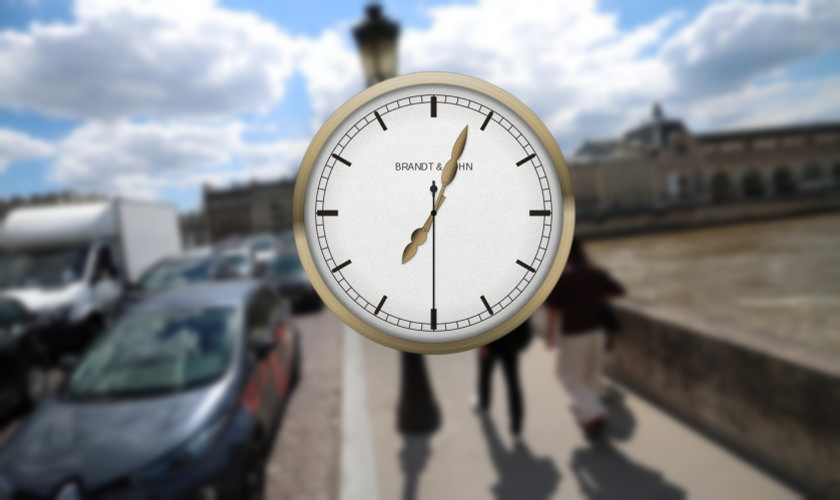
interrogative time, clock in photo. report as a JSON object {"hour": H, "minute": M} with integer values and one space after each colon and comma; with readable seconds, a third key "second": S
{"hour": 7, "minute": 3, "second": 30}
